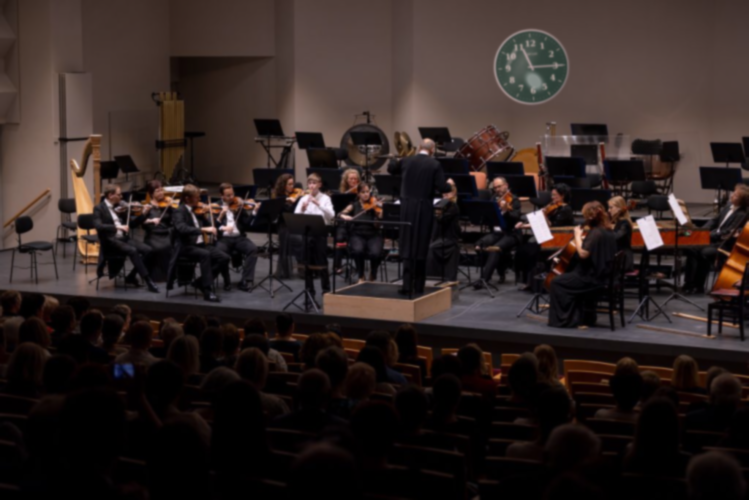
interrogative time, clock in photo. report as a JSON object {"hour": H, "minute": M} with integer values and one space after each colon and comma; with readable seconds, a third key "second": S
{"hour": 11, "minute": 15}
